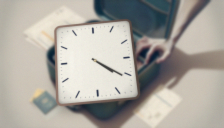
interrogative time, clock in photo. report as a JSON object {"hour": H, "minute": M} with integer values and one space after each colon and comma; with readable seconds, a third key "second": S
{"hour": 4, "minute": 21}
